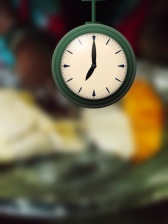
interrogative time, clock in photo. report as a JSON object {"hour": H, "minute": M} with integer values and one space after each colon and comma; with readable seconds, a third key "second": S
{"hour": 7, "minute": 0}
